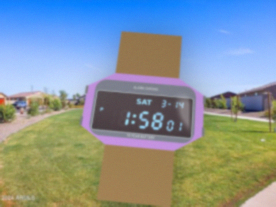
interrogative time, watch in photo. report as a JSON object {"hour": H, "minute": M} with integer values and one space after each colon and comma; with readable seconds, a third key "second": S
{"hour": 1, "minute": 58, "second": 1}
